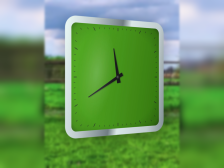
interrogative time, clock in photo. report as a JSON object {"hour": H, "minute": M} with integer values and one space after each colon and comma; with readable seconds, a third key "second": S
{"hour": 11, "minute": 40}
